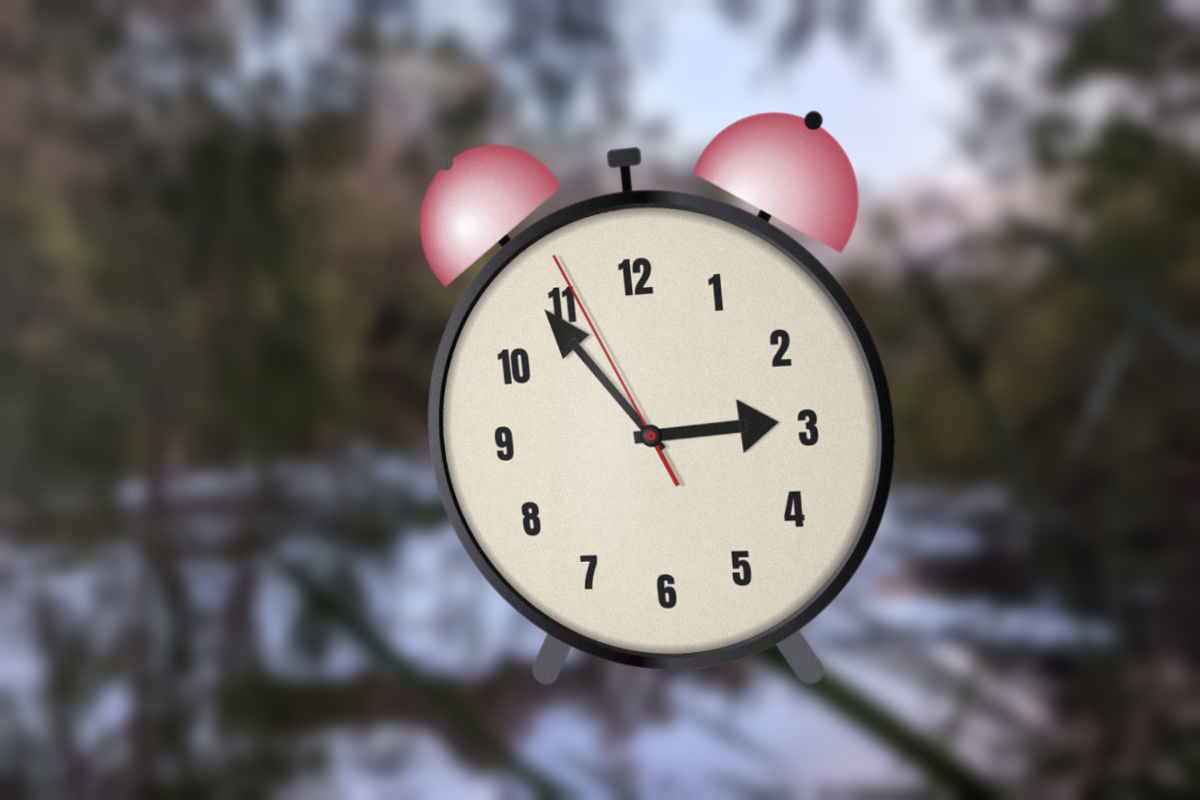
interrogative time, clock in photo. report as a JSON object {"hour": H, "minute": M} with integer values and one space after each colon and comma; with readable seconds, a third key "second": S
{"hour": 2, "minute": 53, "second": 56}
